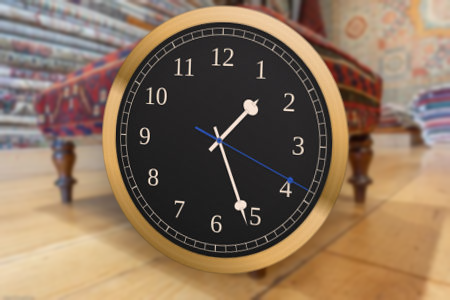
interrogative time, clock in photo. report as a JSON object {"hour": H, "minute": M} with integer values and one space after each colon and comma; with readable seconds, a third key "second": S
{"hour": 1, "minute": 26, "second": 19}
